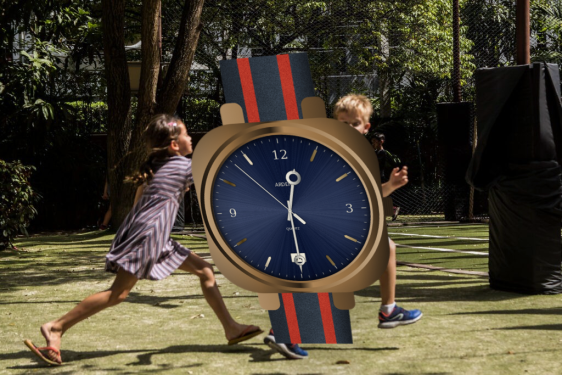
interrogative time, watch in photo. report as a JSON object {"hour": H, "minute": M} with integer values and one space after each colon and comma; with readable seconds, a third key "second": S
{"hour": 12, "minute": 29, "second": 53}
